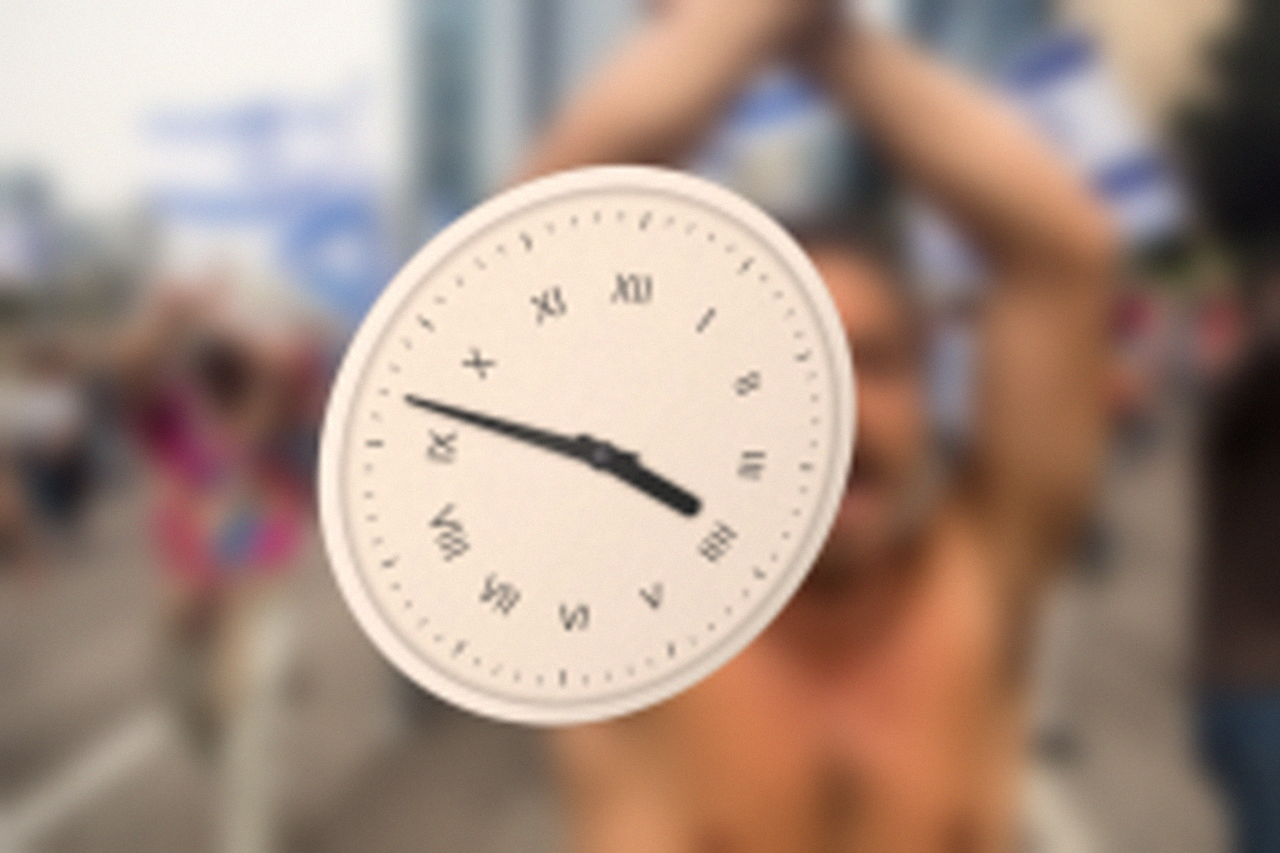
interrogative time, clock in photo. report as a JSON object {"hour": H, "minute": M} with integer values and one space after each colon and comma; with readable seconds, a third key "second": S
{"hour": 3, "minute": 47}
